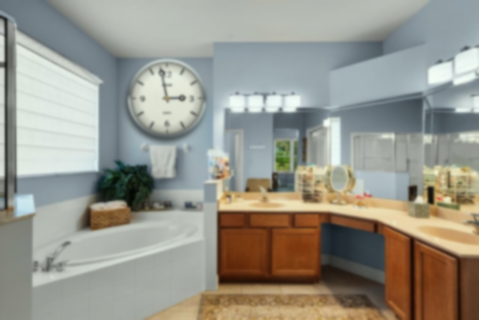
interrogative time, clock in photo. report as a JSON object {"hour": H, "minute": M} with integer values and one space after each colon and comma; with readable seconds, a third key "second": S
{"hour": 2, "minute": 58}
